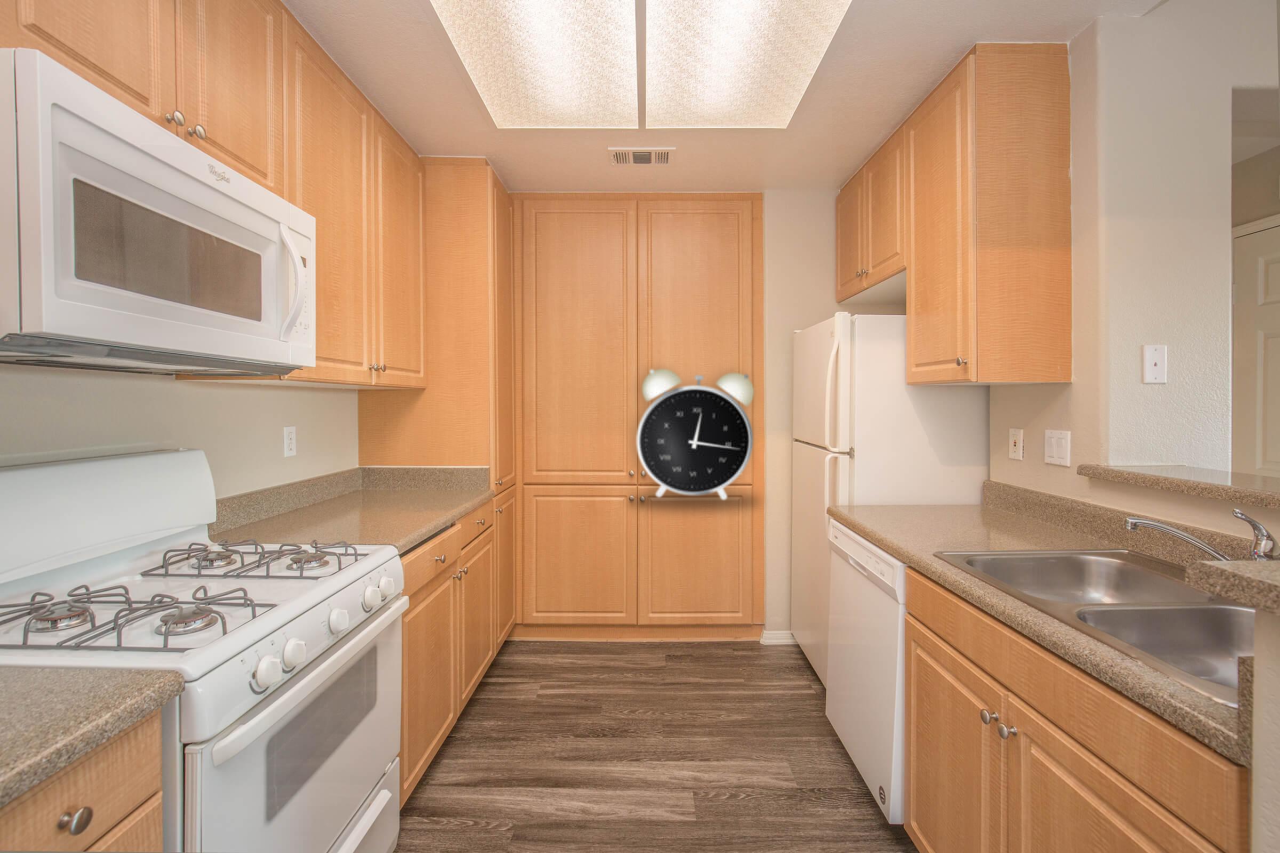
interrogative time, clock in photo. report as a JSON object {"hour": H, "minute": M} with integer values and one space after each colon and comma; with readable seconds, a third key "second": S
{"hour": 12, "minute": 16}
